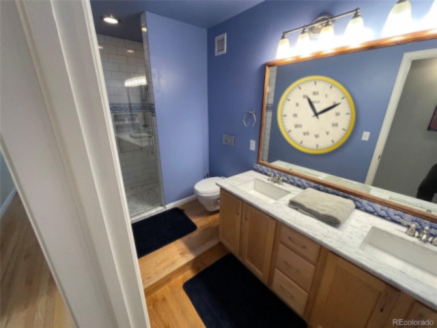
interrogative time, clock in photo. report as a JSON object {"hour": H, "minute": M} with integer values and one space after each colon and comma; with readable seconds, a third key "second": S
{"hour": 11, "minute": 11}
